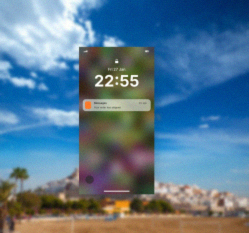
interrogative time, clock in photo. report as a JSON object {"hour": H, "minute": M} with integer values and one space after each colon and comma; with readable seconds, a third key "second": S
{"hour": 22, "minute": 55}
